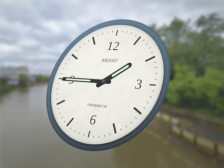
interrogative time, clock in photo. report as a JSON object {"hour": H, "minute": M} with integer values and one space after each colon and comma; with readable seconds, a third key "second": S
{"hour": 1, "minute": 45}
